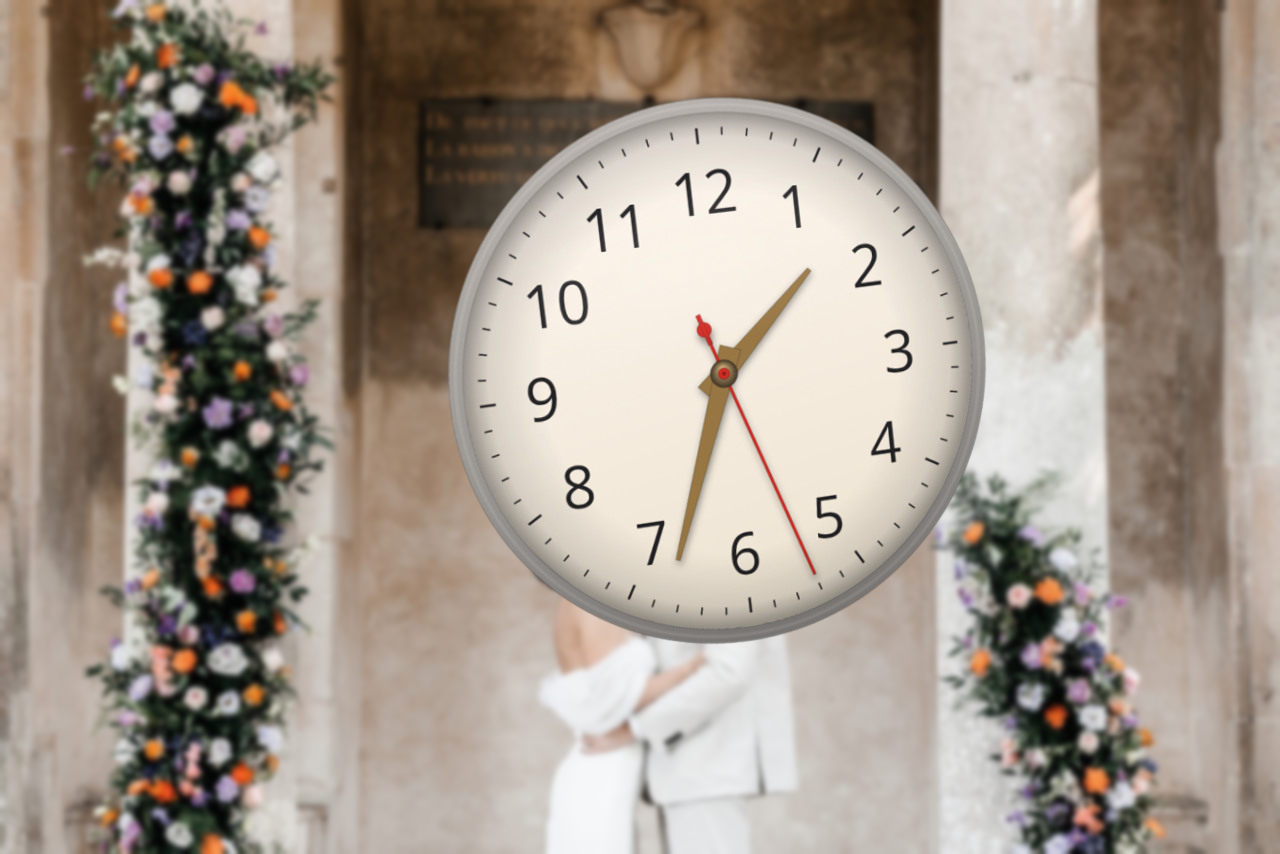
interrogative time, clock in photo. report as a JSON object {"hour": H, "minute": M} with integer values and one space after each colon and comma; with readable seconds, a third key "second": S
{"hour": 1, "minute": 33, "second": 27}
